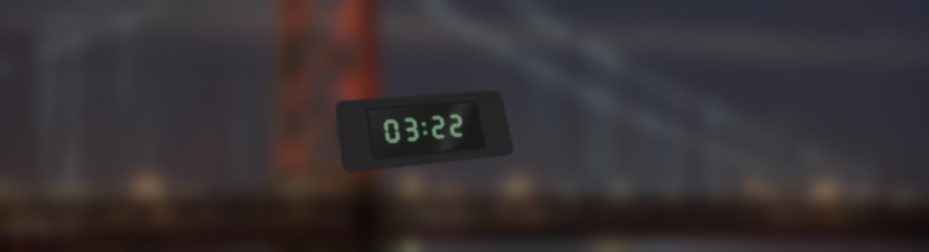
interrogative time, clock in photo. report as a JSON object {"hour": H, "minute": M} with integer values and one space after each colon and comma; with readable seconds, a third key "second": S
{"hour": 3, "minute": 22}
